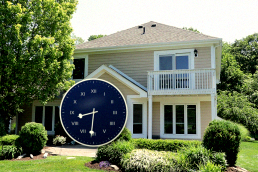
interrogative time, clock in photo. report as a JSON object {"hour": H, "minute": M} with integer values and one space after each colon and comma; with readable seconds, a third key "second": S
{"hour": 8, "minute": 31}
